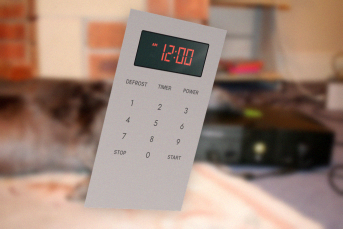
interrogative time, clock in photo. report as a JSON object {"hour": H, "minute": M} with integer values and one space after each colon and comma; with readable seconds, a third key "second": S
{"hour": 12, "minute": 0}
